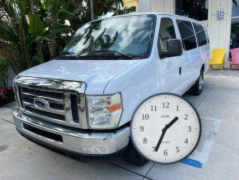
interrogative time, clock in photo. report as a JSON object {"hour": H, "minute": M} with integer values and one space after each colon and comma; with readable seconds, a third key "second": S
{"hour": 1, "minute": 34}
